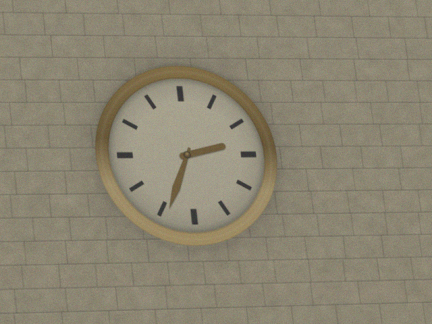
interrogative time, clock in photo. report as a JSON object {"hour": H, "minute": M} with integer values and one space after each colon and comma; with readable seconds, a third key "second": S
{"hour": 2, "minute": 34}
